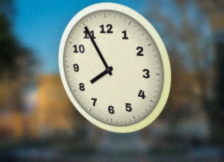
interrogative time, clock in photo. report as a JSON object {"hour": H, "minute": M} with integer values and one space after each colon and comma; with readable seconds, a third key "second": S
{"hour": 7, "minute": 55}
